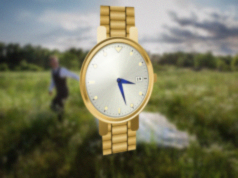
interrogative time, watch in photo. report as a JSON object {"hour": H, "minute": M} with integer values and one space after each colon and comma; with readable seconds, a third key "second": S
{"hour": 3, "minute": 27}
